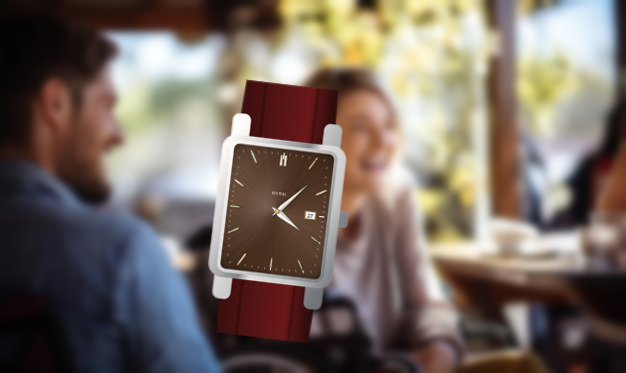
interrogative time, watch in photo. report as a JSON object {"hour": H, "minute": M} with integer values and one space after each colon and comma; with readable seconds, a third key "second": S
{"hour": 4, "minute": 7}
